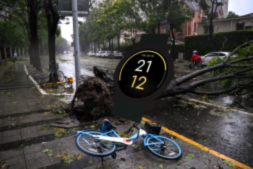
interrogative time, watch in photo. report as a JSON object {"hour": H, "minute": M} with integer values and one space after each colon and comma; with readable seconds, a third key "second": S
{"hour": 21, "minute": 12}
